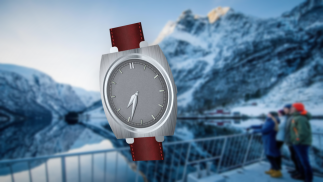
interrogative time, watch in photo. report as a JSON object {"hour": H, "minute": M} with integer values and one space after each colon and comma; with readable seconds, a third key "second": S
{"hour": 7, "minute": 34}
